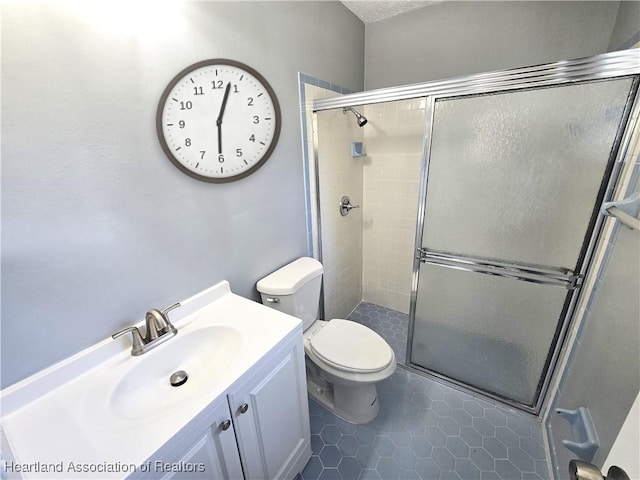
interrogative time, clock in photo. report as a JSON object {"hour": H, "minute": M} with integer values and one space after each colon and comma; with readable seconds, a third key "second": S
{"hour": 6, "minute": 3}
